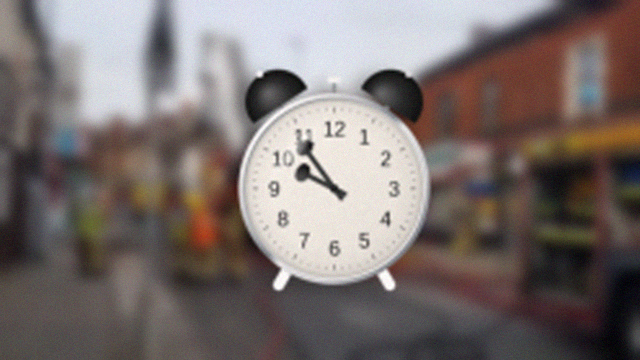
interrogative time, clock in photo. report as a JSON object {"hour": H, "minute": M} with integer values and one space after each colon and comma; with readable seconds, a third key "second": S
{"hour": 9, "minute": 54}
